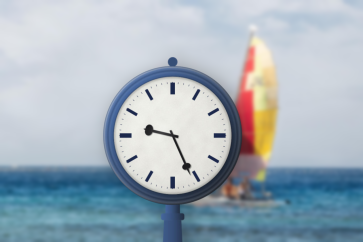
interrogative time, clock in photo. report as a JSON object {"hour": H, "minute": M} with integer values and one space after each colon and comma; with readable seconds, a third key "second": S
{"hour": 9, "minute": 26}
